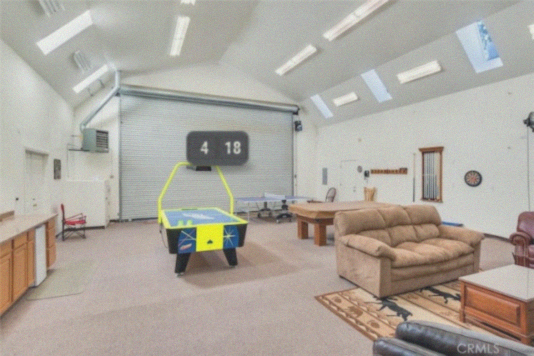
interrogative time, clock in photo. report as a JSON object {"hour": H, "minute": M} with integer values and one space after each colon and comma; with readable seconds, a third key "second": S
{"hour": 4, "minute": 18}
